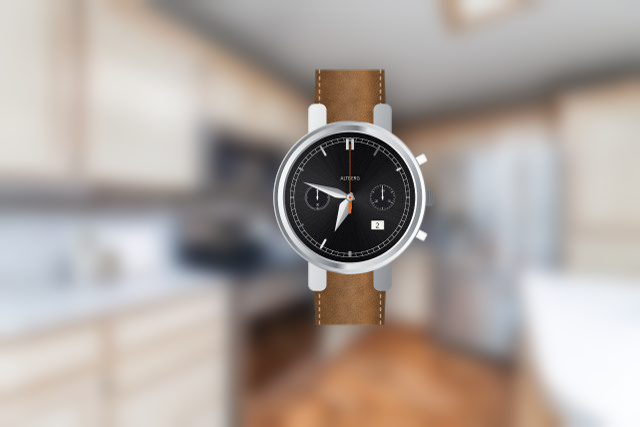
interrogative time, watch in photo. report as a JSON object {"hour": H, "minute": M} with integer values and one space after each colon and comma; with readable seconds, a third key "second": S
{"hour": 6, "minute": 48}
